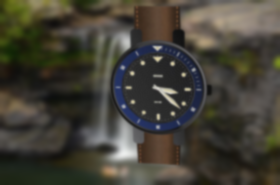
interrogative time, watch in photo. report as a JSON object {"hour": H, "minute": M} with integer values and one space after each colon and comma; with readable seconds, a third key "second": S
{"hour": 3, "minute": 22}
